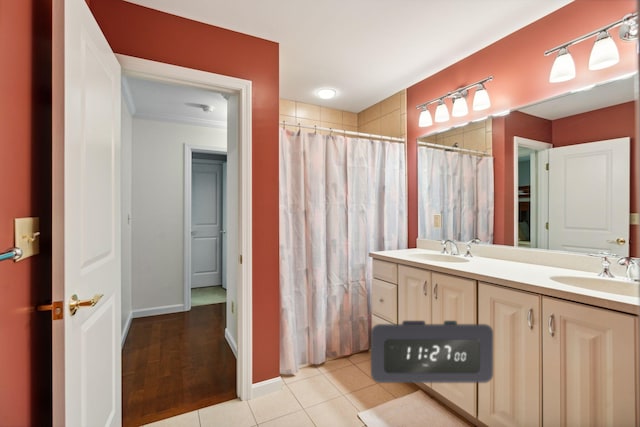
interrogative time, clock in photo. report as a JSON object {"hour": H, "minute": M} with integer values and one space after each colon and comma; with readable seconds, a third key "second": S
{"hour": 11, "minute": 27}
